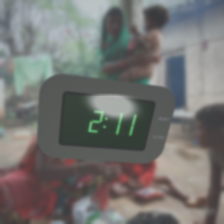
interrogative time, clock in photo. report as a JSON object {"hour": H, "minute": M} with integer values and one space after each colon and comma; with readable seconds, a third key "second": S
{"hour": 2, "minute": 11}
